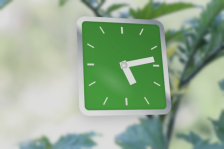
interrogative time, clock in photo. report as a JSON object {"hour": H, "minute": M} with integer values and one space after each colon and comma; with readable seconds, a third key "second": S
{"hour": 5, "minute": 13}
